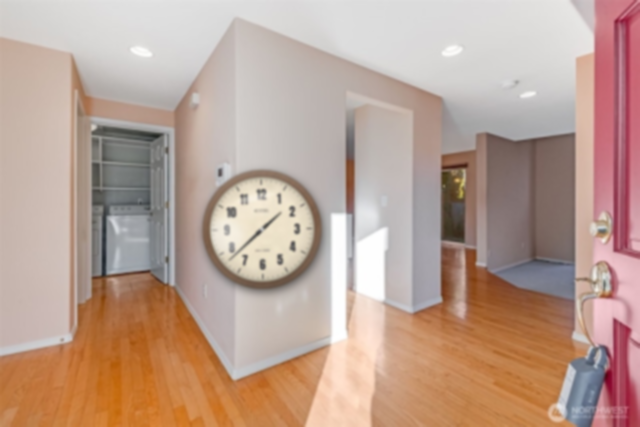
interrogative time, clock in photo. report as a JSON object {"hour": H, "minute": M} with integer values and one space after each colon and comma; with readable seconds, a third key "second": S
{"hour": 1, "minute": 38}
